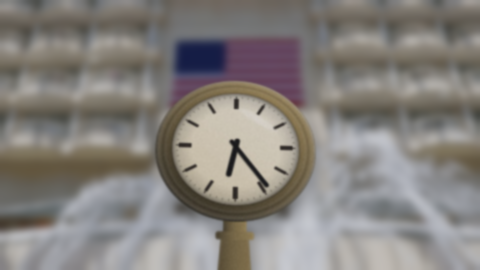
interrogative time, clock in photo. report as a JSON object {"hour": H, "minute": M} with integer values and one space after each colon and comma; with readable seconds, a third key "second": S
{"hour": 6, "minute": 24}
